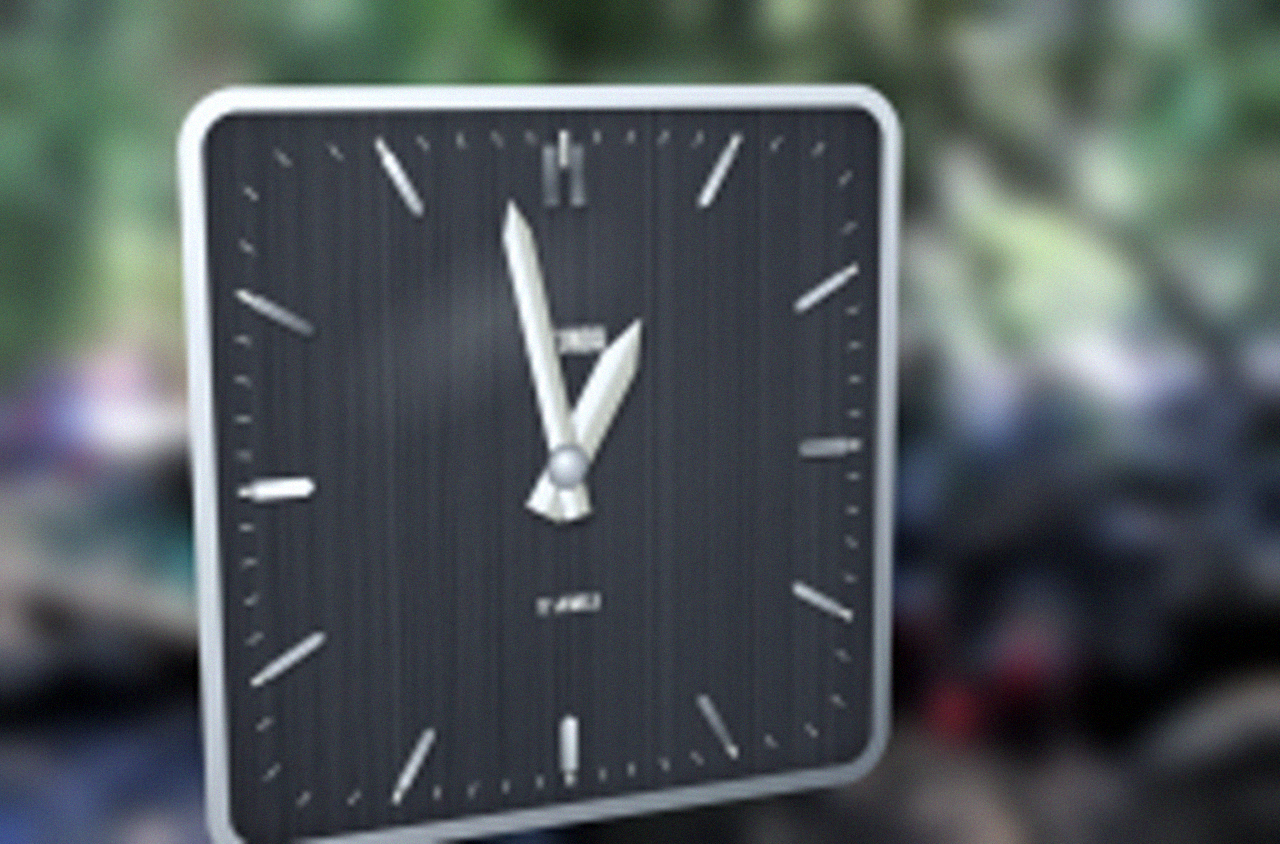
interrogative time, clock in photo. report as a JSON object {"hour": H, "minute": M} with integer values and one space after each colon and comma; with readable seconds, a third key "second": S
{"hour": 12, "minute": 58}
